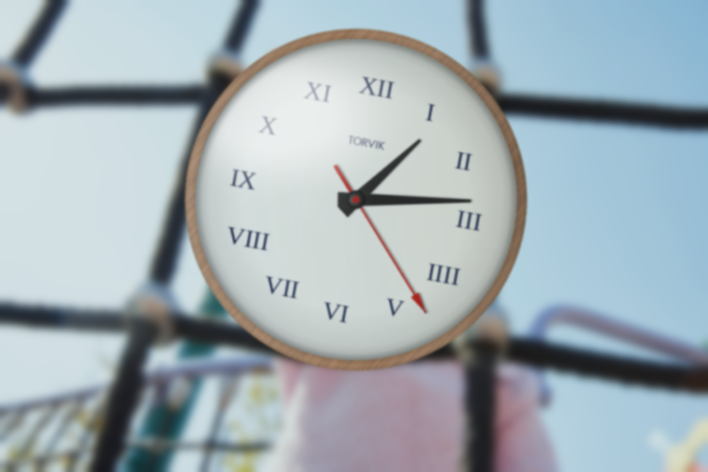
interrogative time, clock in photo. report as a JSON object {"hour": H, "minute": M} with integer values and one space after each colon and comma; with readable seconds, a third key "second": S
{"hour": 1, "minute": 13, "second": 23}
